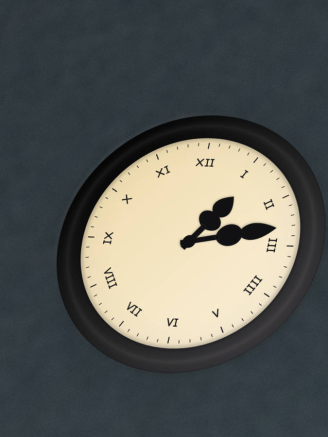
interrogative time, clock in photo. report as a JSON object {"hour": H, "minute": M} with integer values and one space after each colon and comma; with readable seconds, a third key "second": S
{"hour": 1, "minute": 13}
